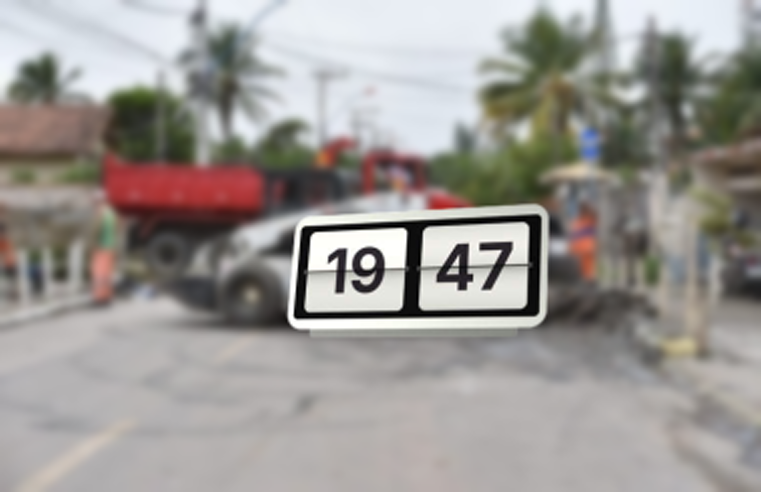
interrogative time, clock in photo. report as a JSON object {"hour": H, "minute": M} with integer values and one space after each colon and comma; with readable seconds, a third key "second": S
{"hour": 19, "minute": 47}
